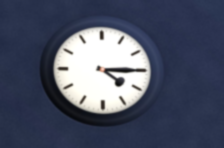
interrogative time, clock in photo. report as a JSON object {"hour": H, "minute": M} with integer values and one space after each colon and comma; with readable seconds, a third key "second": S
{"hour": 4, "minute": 15}
